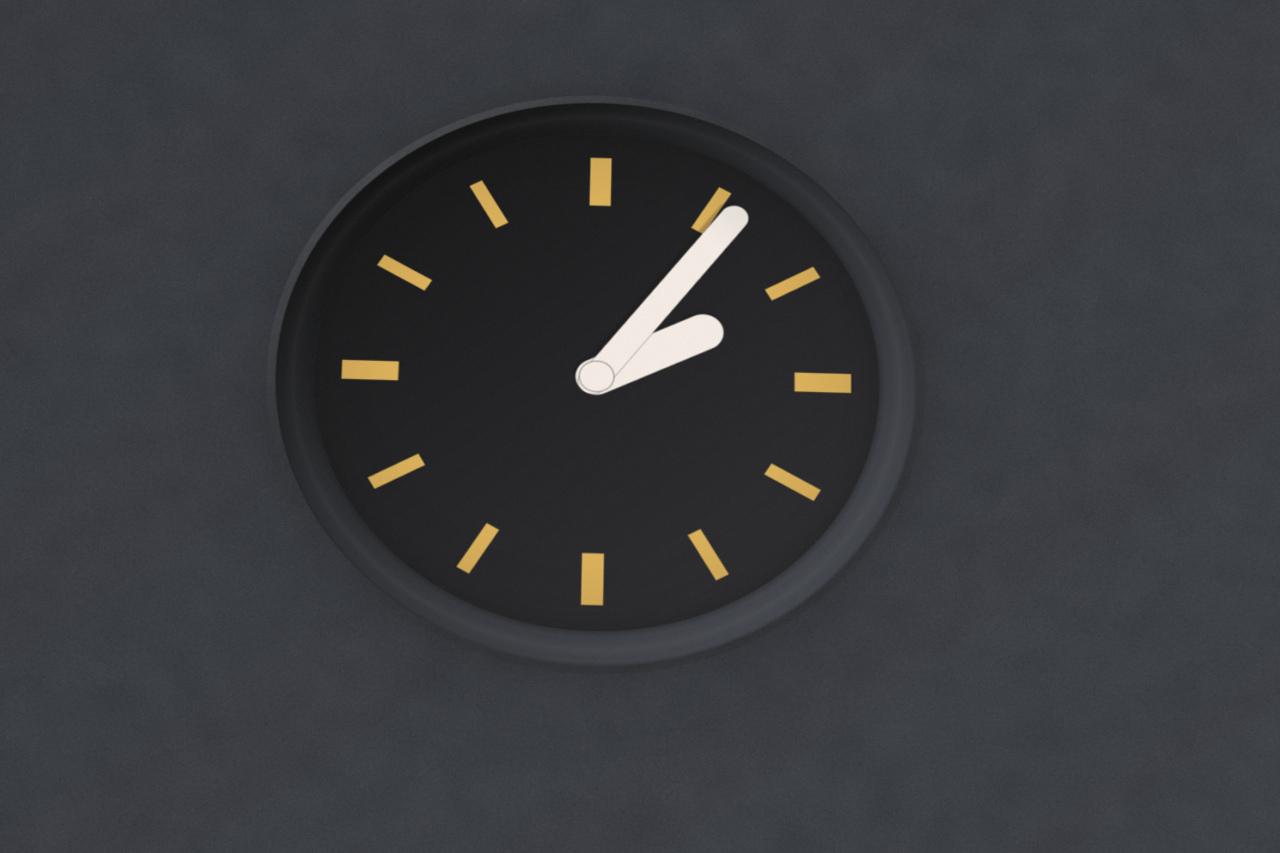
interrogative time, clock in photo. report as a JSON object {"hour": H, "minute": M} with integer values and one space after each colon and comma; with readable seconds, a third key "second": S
{"hour": 2, "minute": 6}
